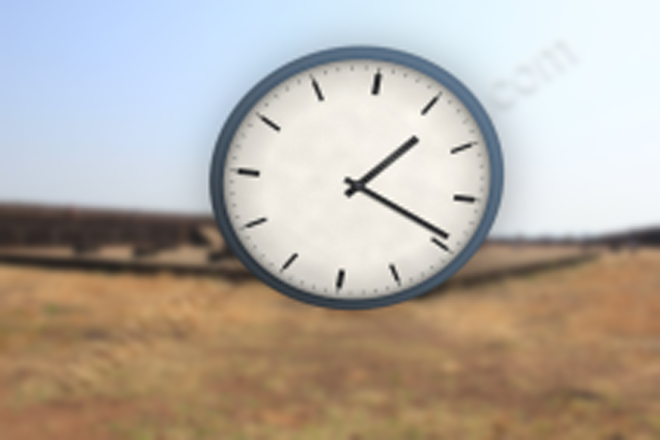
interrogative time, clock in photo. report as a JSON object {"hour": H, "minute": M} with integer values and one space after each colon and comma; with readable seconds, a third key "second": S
{"hour": 1, "minute": 19}
